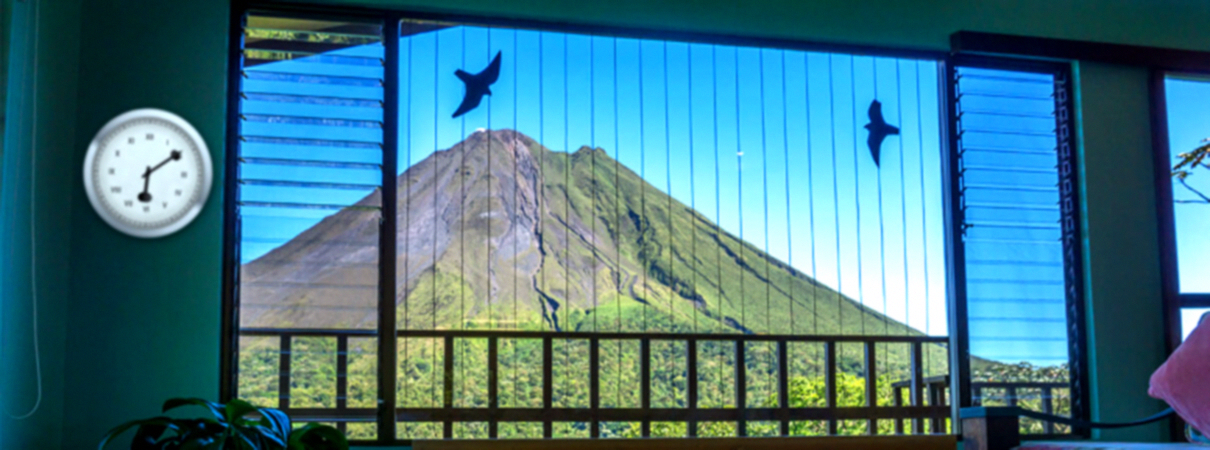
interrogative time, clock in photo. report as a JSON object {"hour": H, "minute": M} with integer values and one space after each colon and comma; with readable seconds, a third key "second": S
{"hour": 6, "minute": 9}
